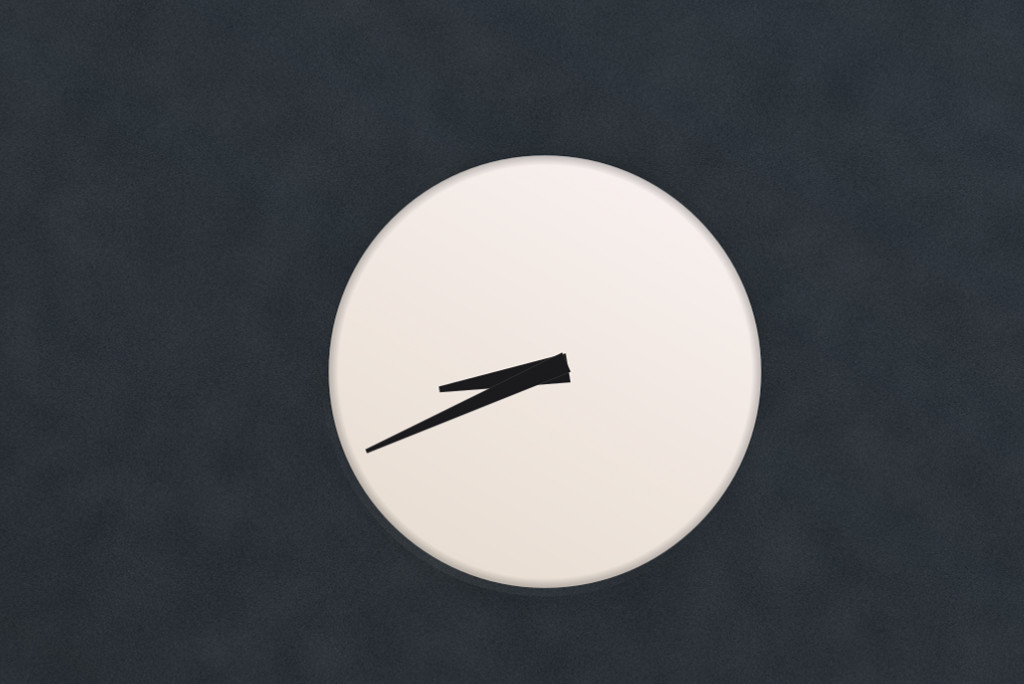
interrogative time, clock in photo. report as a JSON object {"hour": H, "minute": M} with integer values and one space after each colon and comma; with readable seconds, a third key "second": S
{"hour": 8, "minute": 41}
